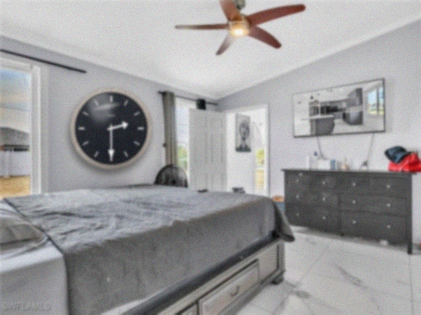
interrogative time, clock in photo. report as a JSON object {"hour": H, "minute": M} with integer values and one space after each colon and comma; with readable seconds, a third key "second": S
{"hour": 2, "minute": 30}
